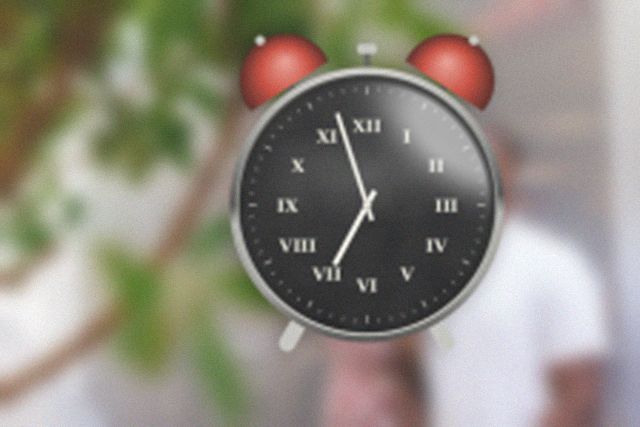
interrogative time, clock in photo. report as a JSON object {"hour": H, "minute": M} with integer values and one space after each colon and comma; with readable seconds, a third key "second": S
{"hour": 6, "minute": 57}
